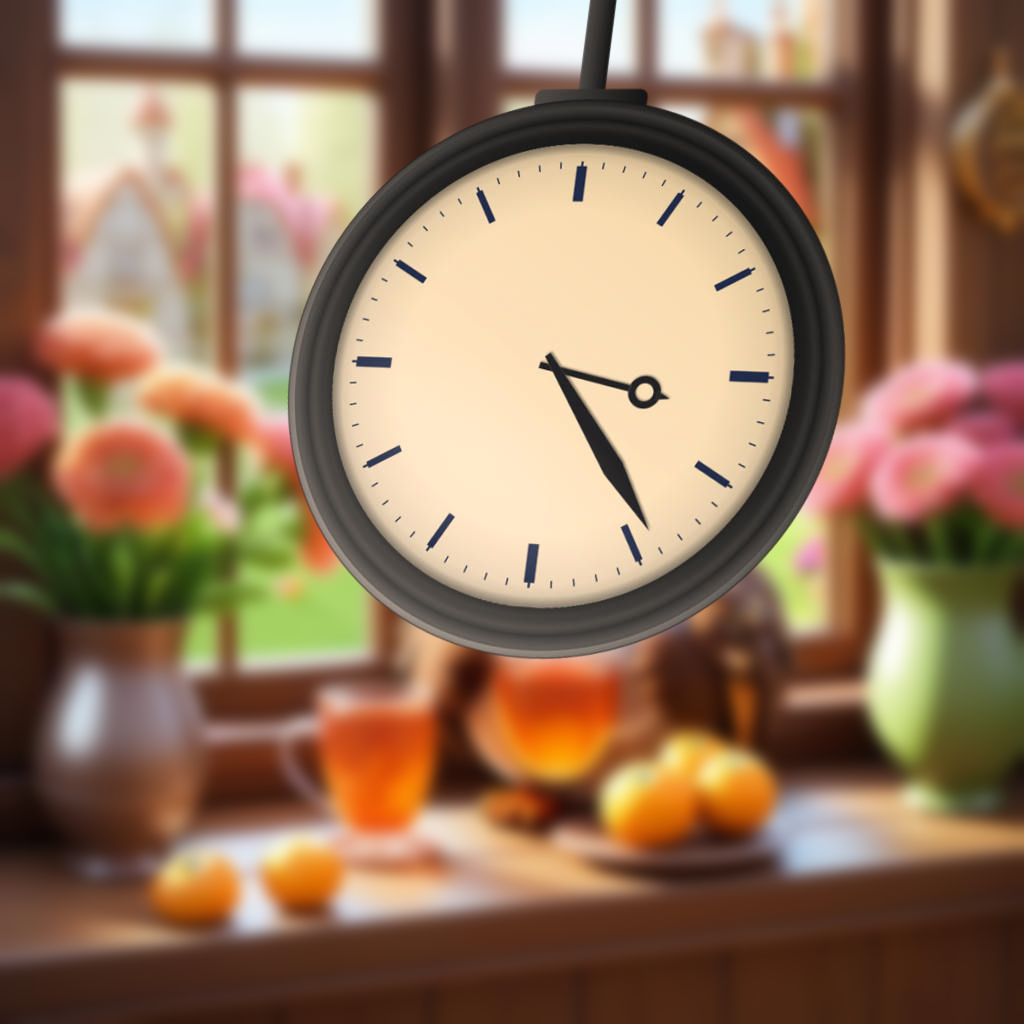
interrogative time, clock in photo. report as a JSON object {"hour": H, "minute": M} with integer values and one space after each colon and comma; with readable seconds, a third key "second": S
{"hour": 3, "minute": 24}
